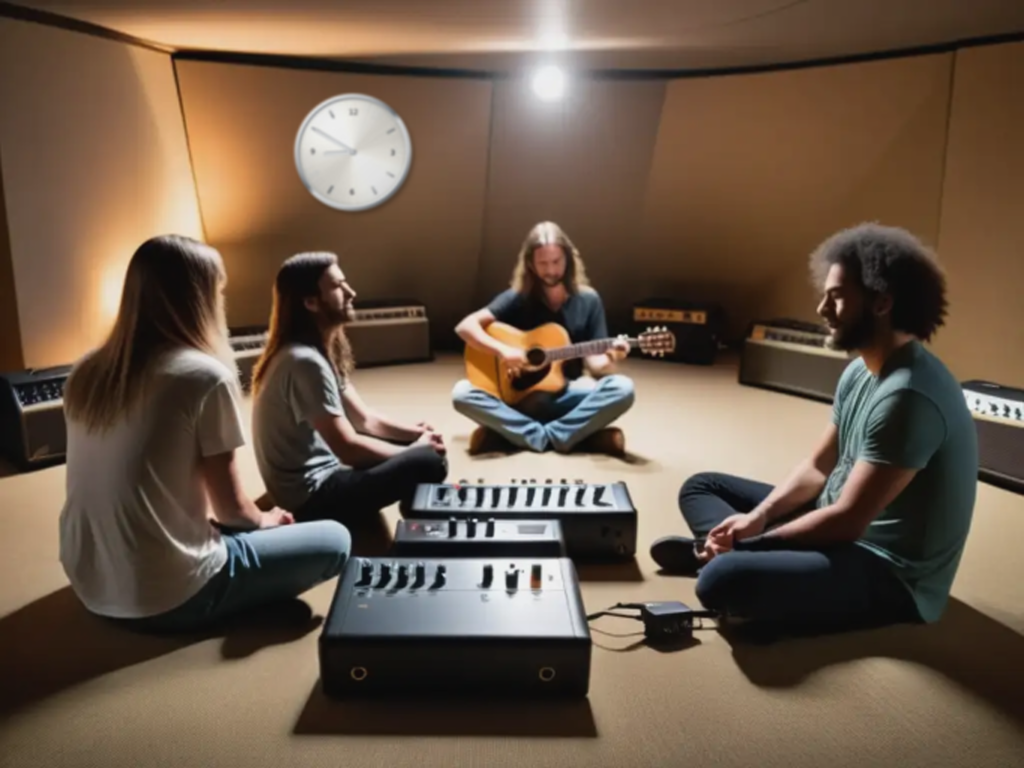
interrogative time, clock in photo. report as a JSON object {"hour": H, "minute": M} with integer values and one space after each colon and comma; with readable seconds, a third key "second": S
{"hour": 8, "minute": 50}
